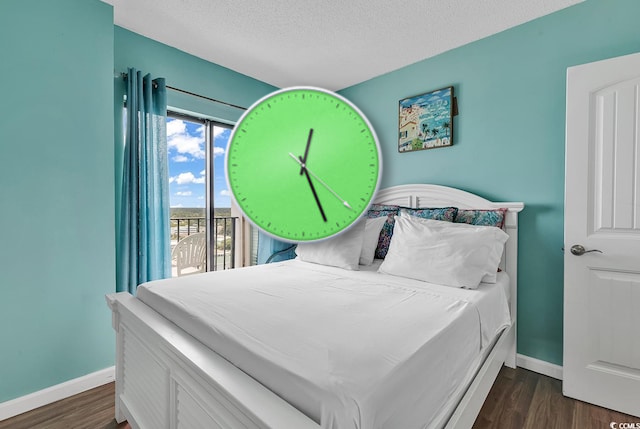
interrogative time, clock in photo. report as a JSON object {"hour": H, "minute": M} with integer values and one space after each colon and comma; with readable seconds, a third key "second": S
{"hour": 12, "minute": 26, "second": 22}
